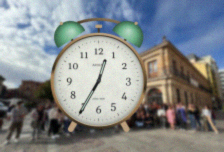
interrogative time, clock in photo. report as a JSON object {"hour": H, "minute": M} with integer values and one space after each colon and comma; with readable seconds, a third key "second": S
{"hour": 12, "minute": 35}
